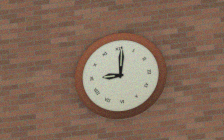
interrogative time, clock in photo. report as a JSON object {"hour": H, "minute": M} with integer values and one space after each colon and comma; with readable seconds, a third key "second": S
{"hour": 9, "minute": 1}
